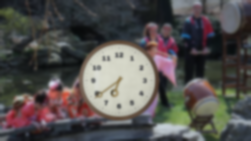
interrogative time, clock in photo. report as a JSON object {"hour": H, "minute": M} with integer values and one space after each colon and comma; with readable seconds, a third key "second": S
{"hour": 6, "minute": 39}
